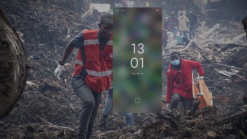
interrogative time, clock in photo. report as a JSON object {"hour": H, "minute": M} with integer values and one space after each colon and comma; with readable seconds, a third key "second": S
{"hour": 13, "minute": 1}
